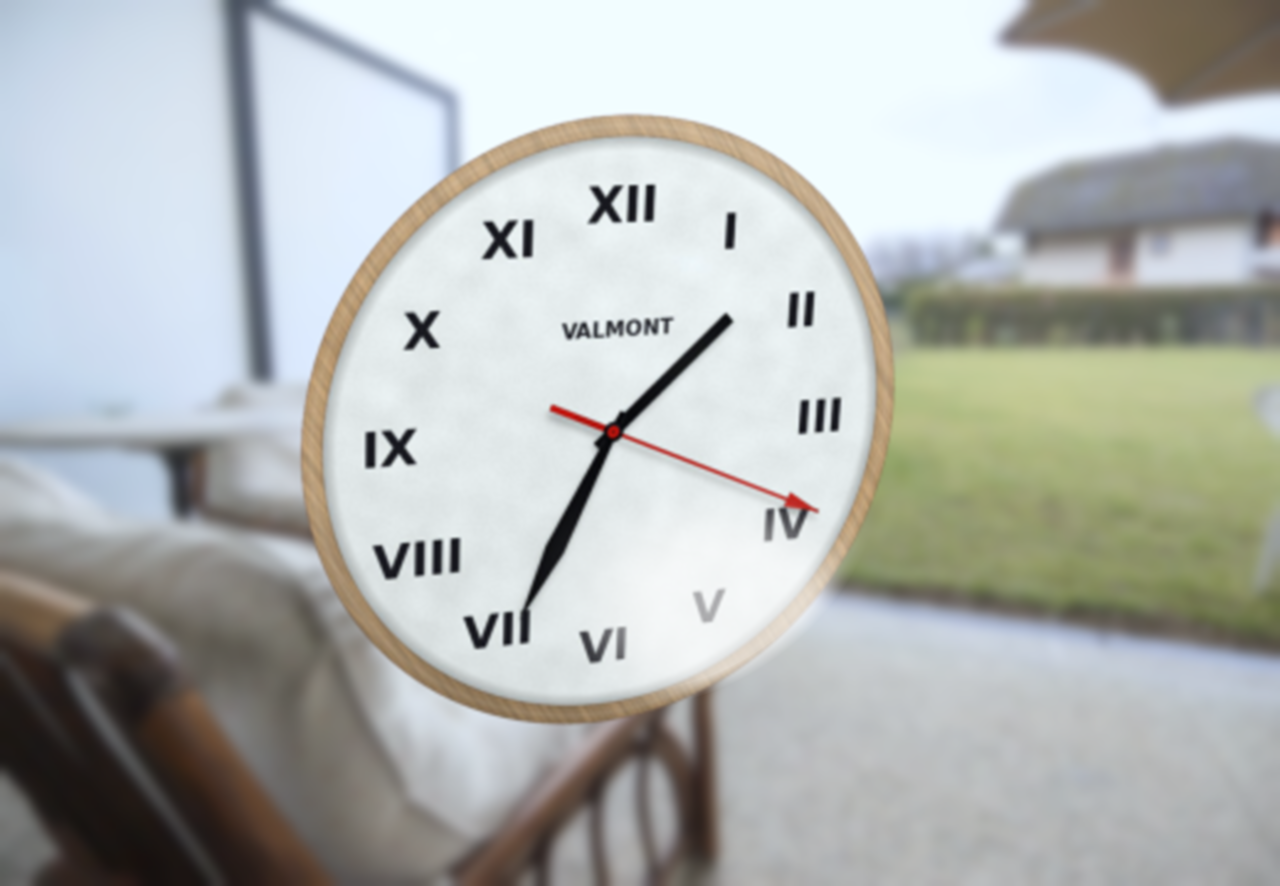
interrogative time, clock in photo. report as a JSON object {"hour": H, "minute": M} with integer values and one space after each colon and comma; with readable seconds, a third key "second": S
{"hour": 1, "minute": 34, "second": 19}
